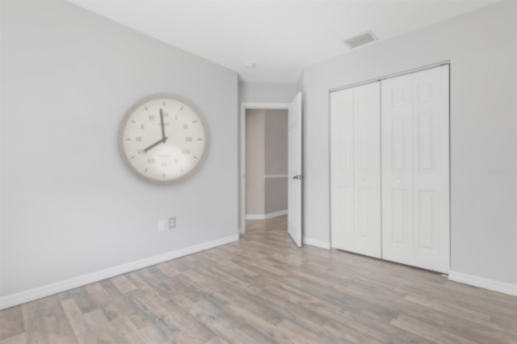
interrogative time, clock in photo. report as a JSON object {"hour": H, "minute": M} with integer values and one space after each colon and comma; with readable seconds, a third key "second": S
{"hour": 7, "minute": 59}
